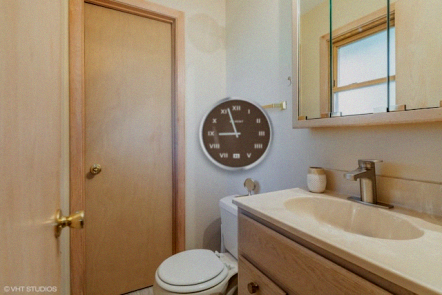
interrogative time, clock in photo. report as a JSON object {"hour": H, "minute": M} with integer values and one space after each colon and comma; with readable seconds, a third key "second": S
{"hour": 8, "minute": 57}
